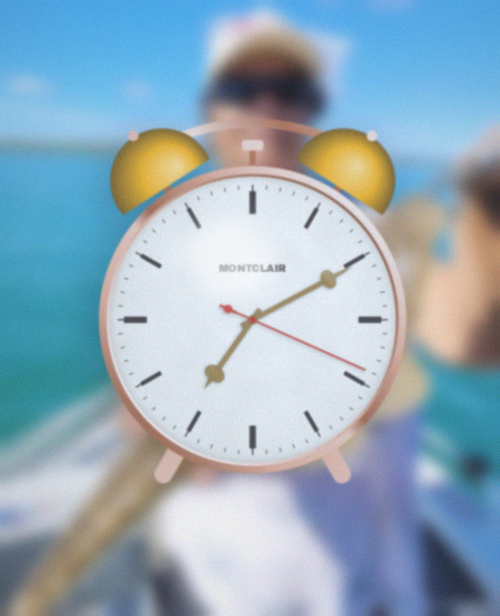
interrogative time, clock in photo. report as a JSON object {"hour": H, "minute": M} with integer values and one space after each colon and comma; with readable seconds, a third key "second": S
{"hour": 7, "minute": 10, "second": 19}
